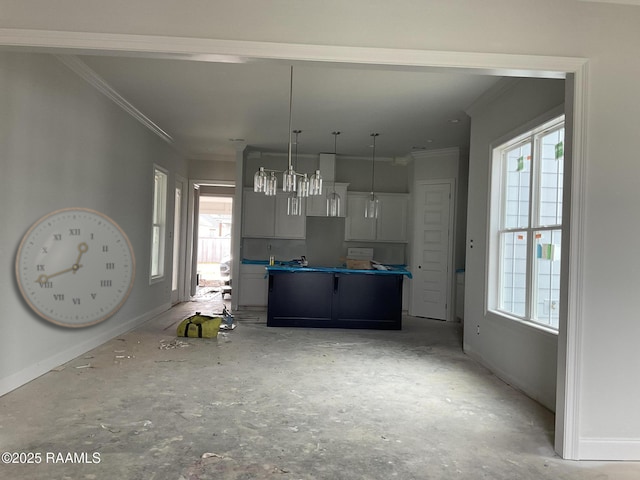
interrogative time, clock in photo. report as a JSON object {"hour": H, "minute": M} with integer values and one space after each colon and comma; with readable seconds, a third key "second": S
{"hour": 12, "minute": 42}
